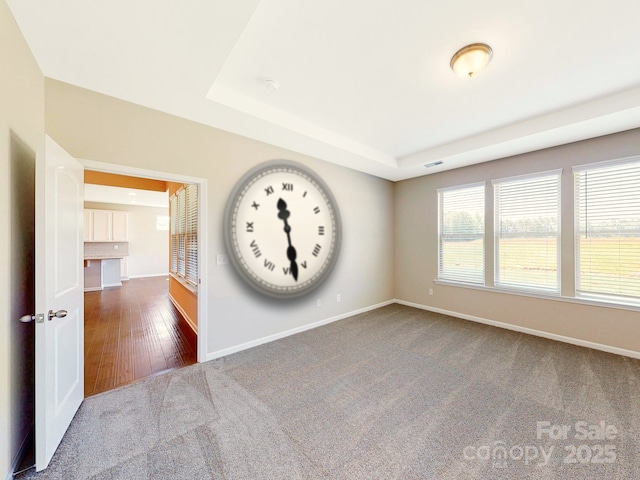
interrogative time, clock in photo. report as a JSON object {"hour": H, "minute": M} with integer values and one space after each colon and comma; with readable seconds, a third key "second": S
{"hour": 11, "minute": 28}
